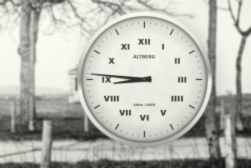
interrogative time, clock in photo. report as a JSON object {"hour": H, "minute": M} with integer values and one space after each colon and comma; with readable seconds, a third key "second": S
{"hour": 8, "minute": 46}
